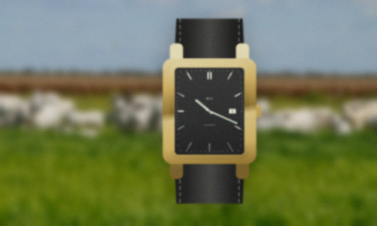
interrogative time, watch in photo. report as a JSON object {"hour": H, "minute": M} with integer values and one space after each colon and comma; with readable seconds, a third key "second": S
{"hour": 10, "minute": 19}
